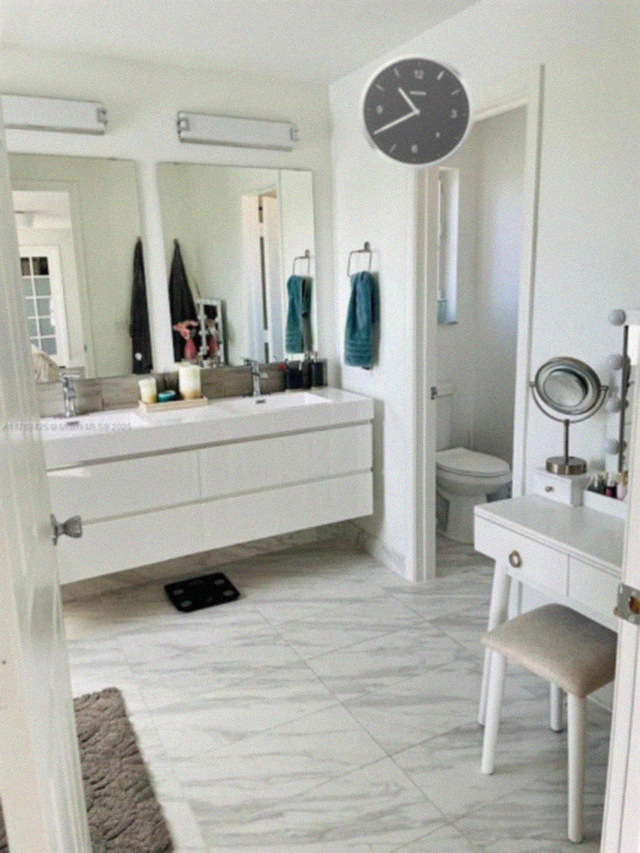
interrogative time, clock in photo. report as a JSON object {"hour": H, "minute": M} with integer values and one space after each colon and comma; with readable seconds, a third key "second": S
{"hour": 10, "minute": 40}
